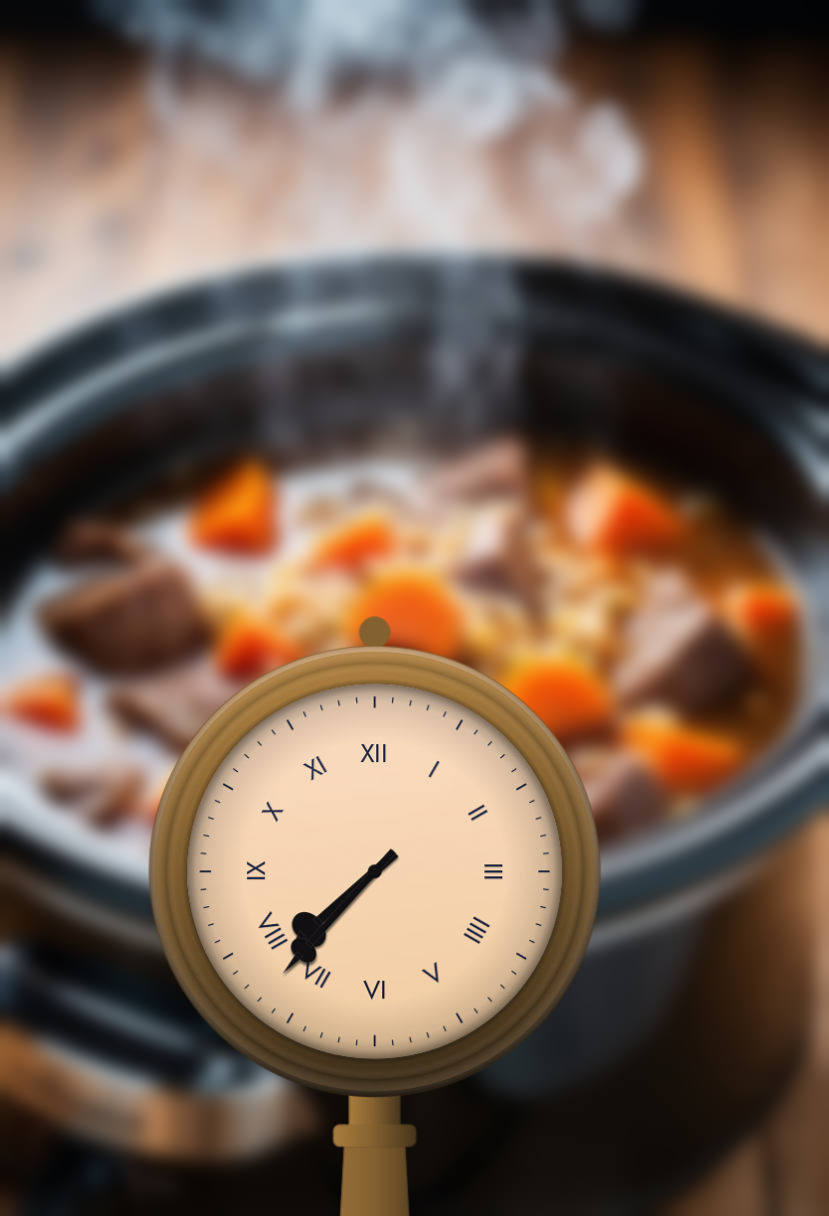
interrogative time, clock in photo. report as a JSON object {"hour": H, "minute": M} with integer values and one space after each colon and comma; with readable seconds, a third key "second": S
{"hour": 7, "minute": 37}
